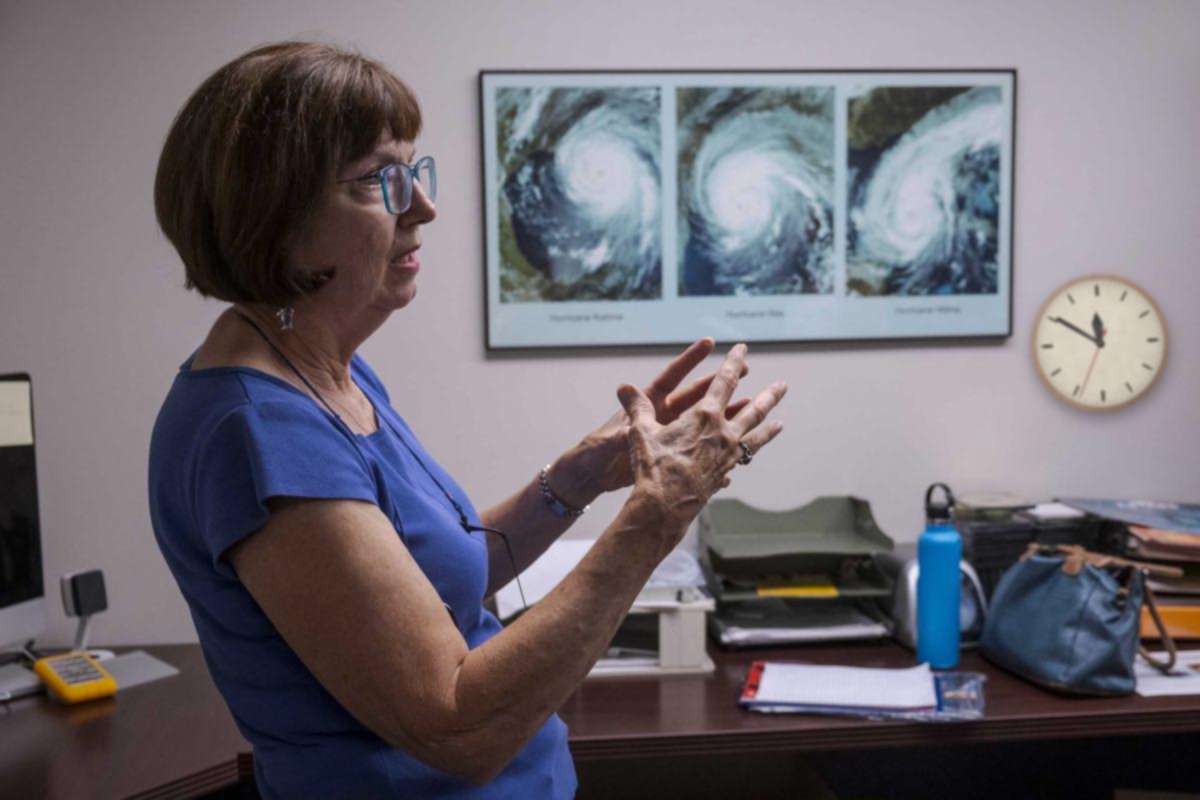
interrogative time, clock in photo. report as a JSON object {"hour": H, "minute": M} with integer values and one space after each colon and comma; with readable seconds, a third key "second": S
{"hour": 11, "minute": 50, "second": 34}
